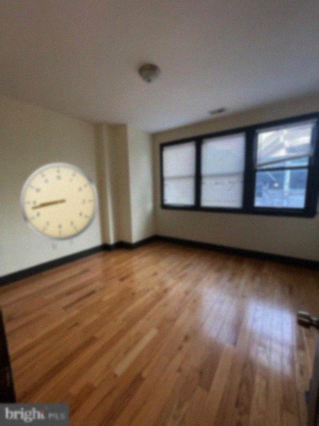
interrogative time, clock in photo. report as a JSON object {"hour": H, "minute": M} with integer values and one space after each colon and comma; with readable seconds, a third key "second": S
{"hour": 8, "minute": 43}
